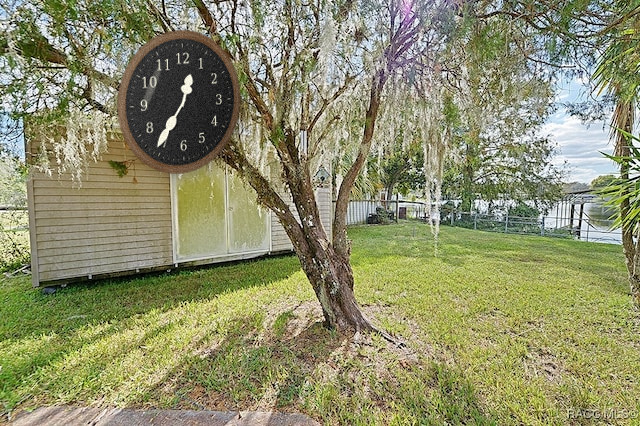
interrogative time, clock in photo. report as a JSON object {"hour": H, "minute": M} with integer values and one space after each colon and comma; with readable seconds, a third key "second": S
{"hour": 12, "minute": 36}
